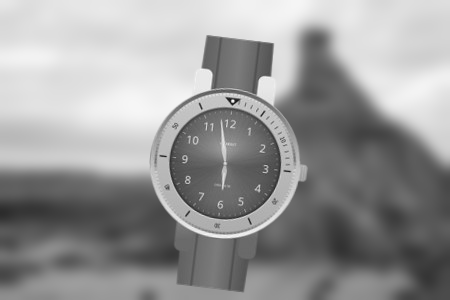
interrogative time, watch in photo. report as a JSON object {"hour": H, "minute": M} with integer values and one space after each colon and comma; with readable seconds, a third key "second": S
{"hour": 5, "minute": 58}
